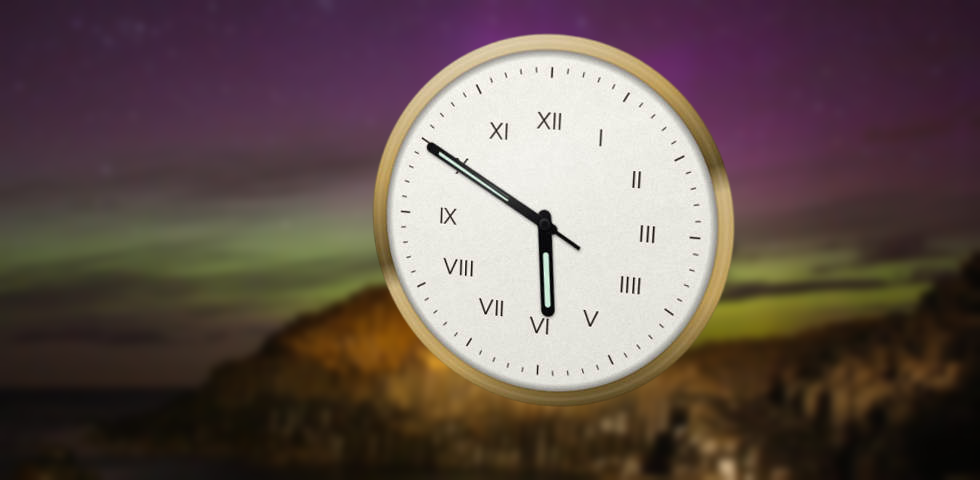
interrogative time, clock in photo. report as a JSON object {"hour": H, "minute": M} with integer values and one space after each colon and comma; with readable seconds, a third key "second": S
{"hour": 5, "minute": 49, "second": 50}
